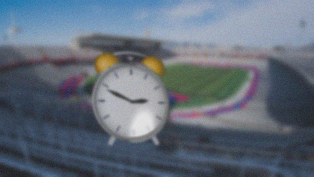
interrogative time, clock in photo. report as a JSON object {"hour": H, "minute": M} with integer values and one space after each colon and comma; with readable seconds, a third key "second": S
{"hour": 2, "minute": 49}
